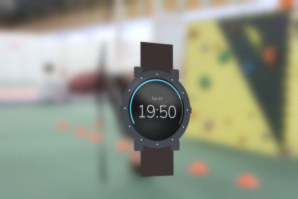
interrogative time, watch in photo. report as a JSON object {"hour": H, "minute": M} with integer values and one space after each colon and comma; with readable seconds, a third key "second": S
{"hour": 19, "minute": 50}
